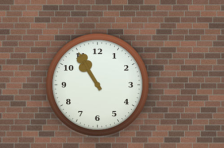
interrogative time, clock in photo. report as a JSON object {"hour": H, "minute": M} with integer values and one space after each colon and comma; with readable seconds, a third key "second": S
{"hour": 10, "minute": 55}
